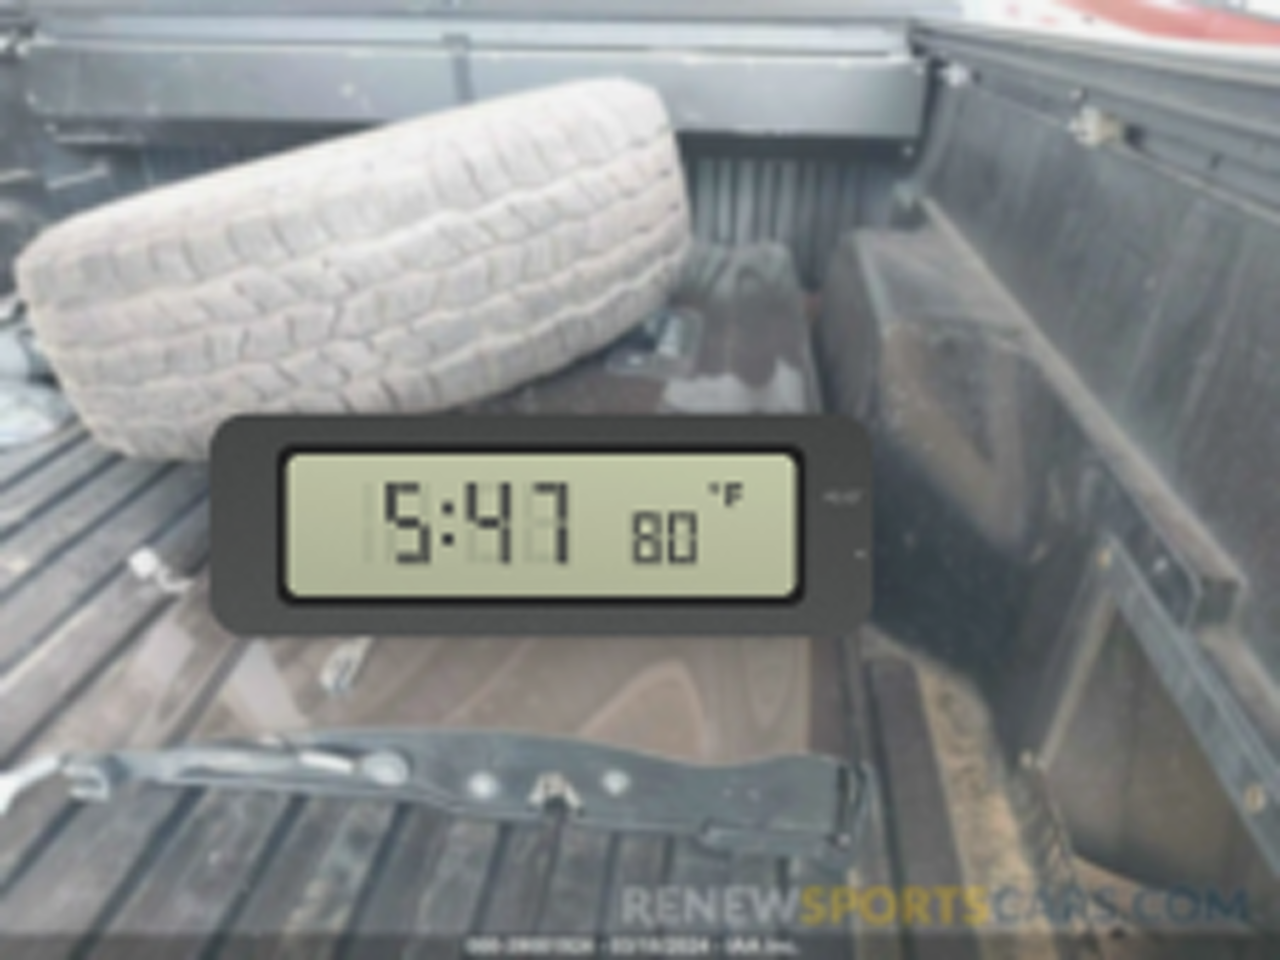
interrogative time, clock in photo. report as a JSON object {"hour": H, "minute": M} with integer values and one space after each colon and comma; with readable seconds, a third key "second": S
{"hour": 5, "minute": 47}
